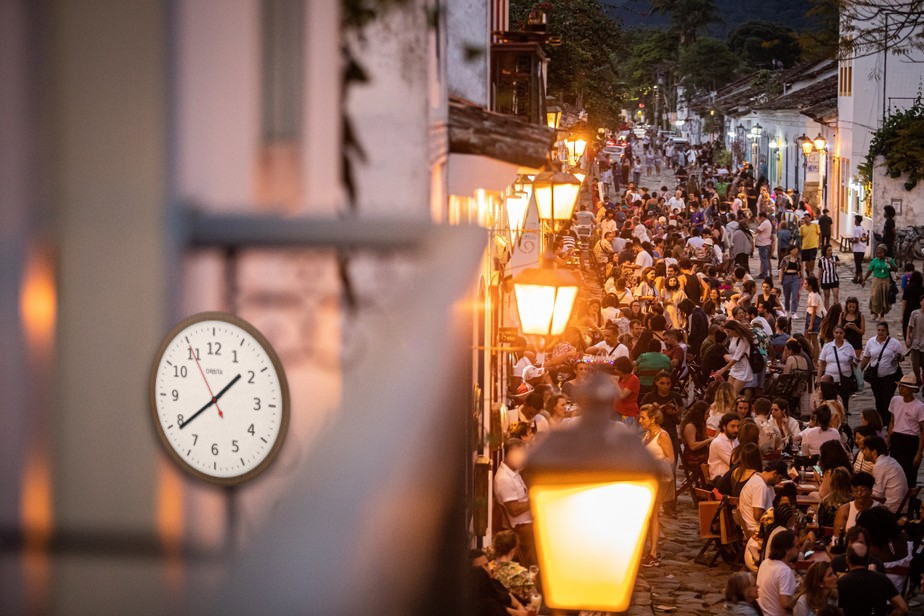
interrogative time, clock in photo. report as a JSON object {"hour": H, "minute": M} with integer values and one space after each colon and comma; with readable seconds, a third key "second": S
{"hour": 1, "minute": 38, "second": 55}
